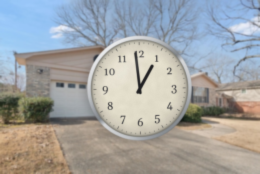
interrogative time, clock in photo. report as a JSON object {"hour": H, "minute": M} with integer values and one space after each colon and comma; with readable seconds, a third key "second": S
{"hour": 12, "minute": 59}
